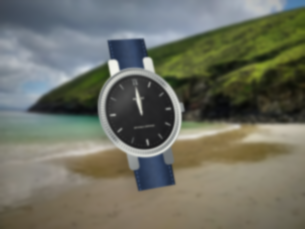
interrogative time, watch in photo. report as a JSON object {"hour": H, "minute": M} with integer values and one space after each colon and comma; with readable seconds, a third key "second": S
{"hour": 12, "minute": 0}
